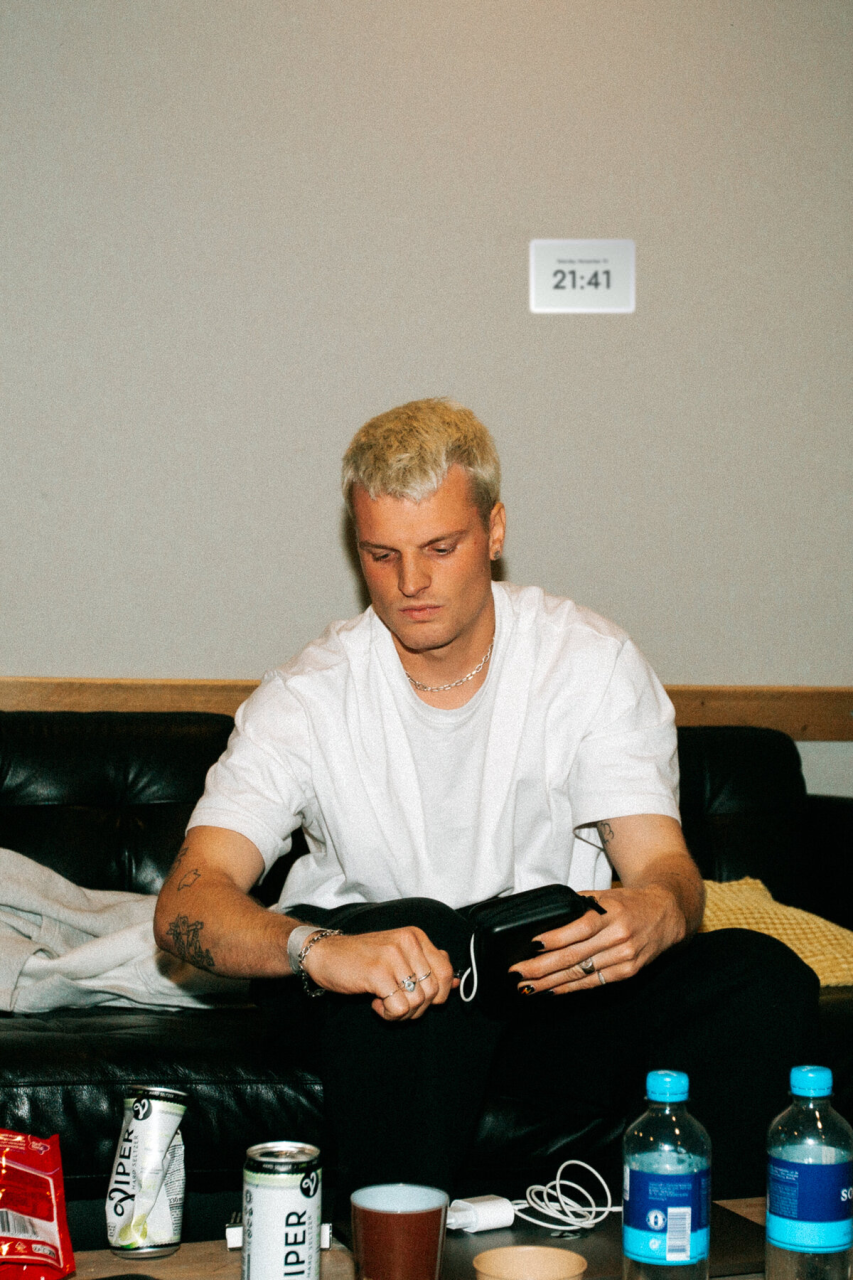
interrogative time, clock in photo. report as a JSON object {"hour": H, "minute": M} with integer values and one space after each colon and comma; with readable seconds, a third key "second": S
{"hour": 21, "minute": 41}
